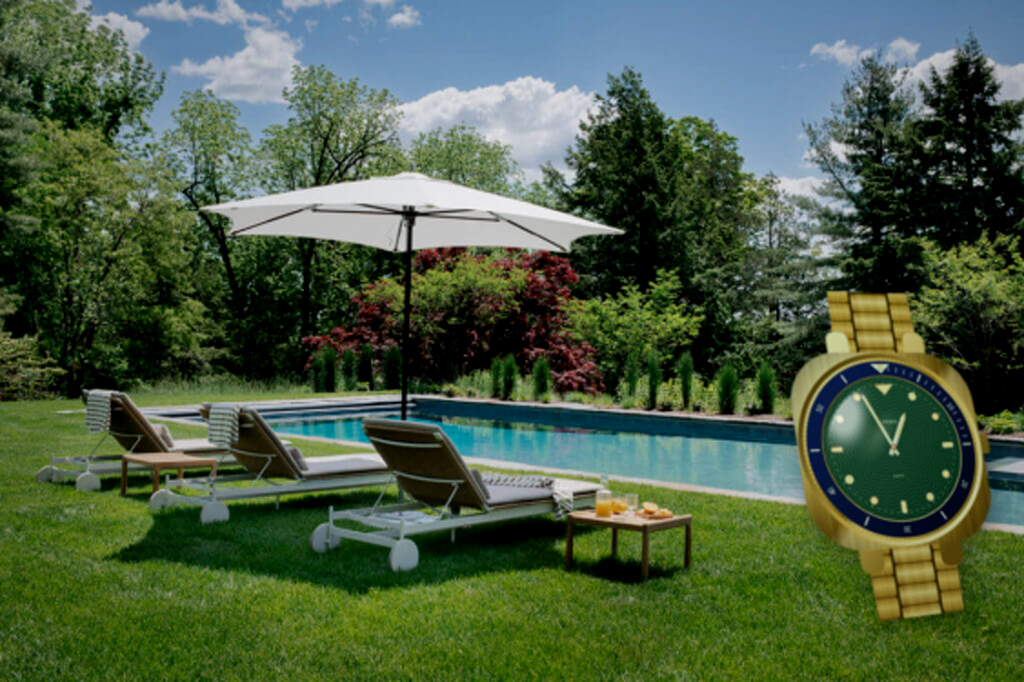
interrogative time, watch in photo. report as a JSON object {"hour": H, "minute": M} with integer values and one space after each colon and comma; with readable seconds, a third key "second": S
{"hour": 12, "minute": 56}
